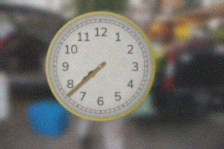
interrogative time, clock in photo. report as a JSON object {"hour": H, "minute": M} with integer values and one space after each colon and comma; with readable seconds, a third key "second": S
{"hour": 7, "minute": 38}
